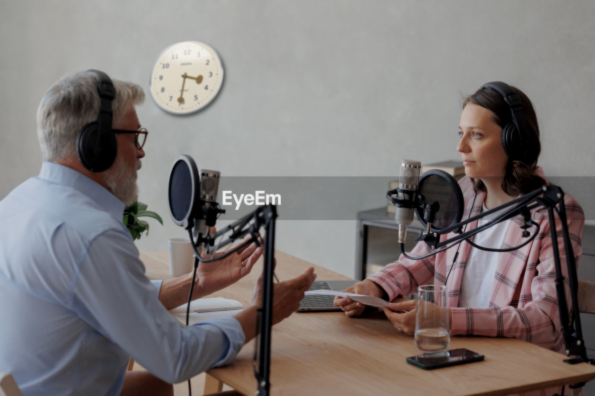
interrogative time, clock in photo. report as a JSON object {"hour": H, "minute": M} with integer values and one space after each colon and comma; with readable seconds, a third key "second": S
{"hour": 3, "minute": 31}
